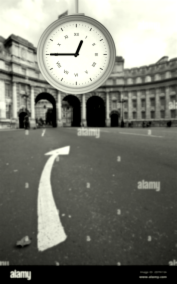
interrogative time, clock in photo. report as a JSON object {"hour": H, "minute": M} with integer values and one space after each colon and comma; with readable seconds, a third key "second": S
{"hour": 12, "minute": 45}
